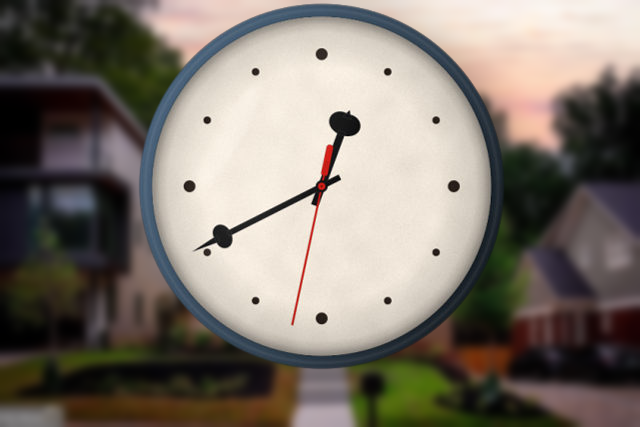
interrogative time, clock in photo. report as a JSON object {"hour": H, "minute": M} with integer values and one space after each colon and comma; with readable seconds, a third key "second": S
{"hour": 12, "minute": 40, "second": 32}
